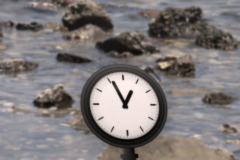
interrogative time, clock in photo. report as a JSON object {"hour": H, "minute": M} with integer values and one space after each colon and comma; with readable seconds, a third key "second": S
{"hour": 12, "minute": 56}
